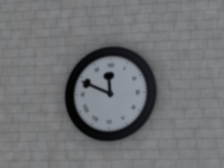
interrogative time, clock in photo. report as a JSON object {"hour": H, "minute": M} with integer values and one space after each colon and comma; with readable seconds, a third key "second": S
{"hour": 11, "minute": 49}
